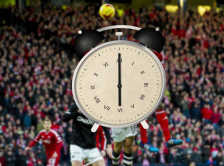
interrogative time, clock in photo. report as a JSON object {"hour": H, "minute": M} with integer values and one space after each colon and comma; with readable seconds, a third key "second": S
{"hour": 6, "minute": 0}
